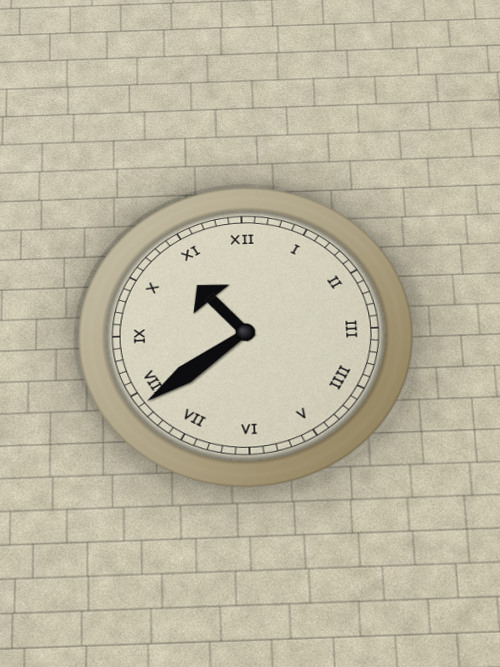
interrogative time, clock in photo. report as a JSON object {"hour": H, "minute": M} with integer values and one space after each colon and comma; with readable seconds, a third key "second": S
{"hour": 10, "minute": 39}
